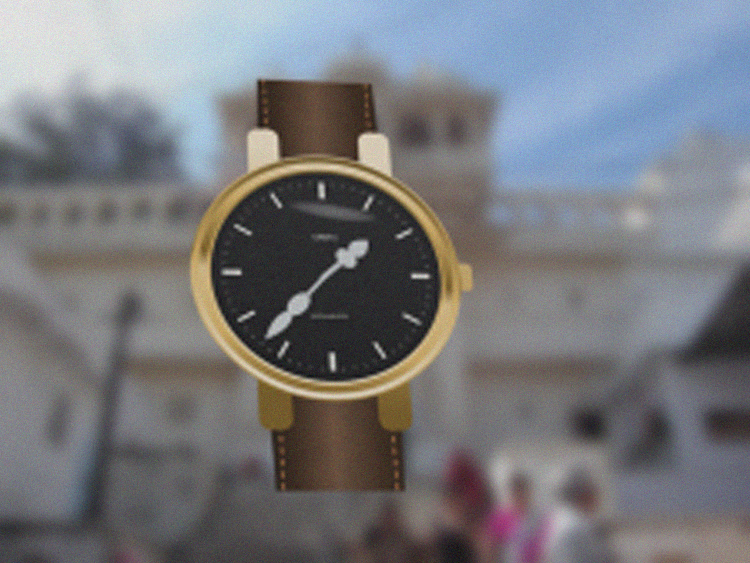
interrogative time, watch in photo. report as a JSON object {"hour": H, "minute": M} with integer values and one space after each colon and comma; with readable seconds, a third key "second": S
{"hour": 1, "minute": 37}
